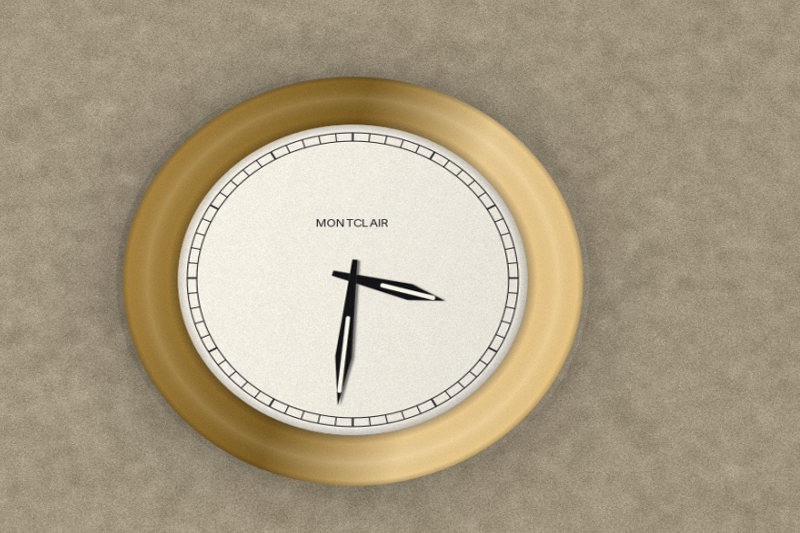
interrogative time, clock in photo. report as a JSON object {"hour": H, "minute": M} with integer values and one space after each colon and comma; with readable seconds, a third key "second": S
{"hour": 3, "minute": 31}
